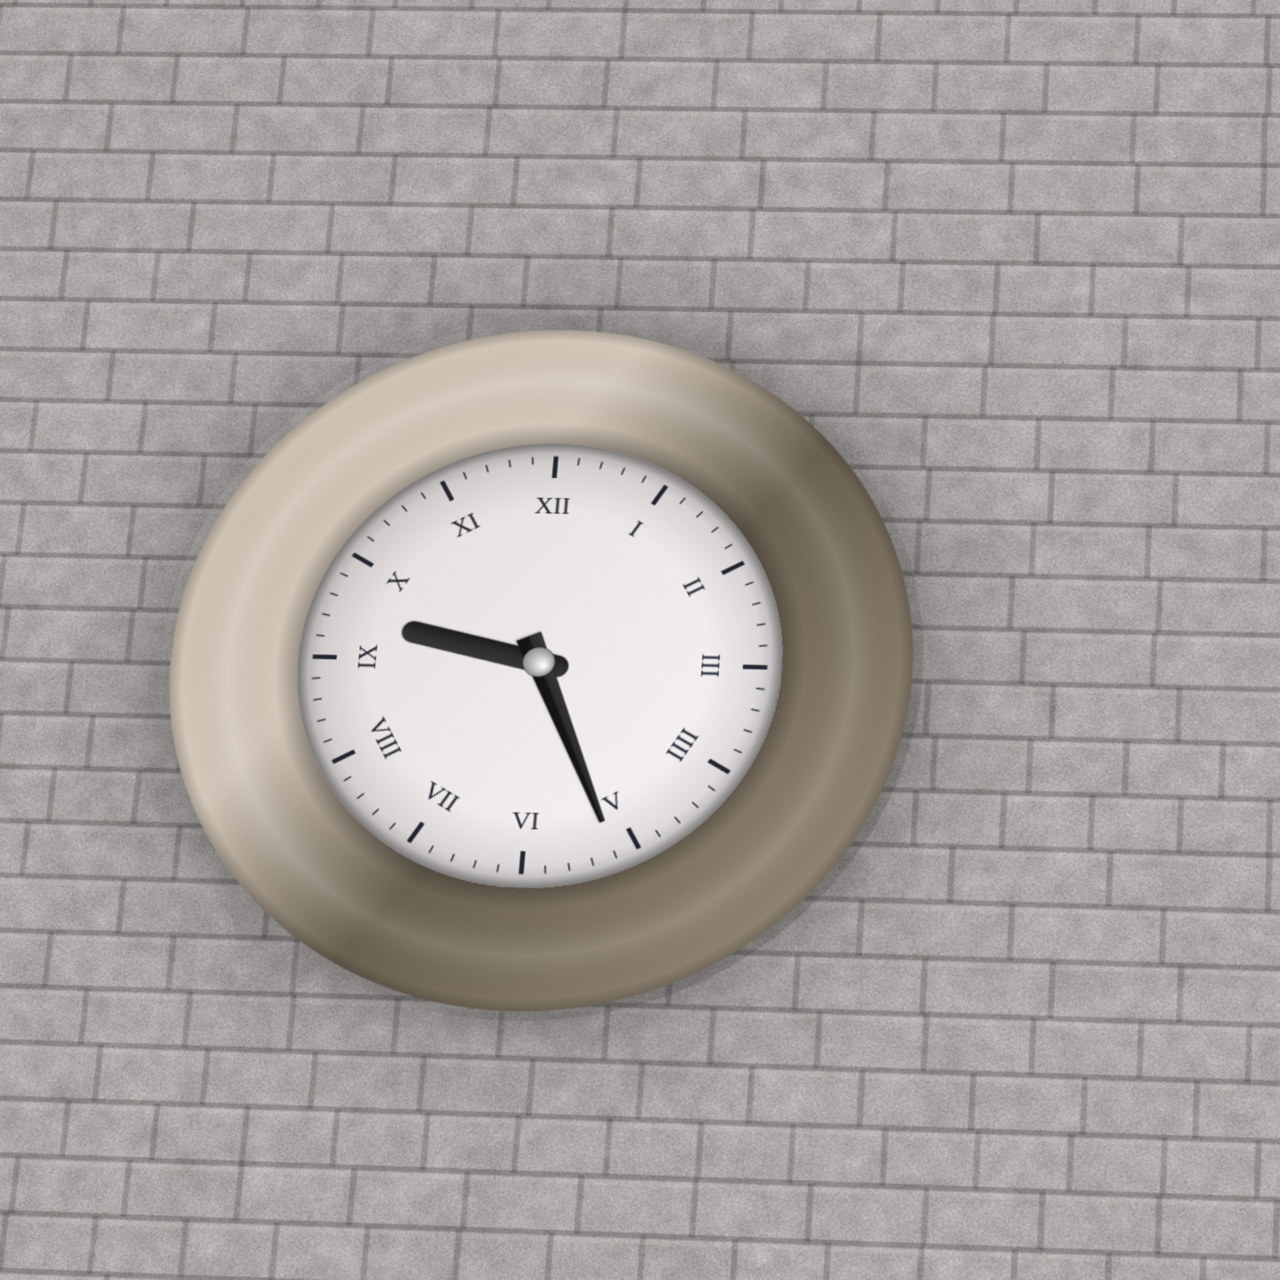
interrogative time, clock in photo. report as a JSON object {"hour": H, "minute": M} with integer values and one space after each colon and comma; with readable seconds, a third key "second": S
{"hour": 9, "minute": 26}
